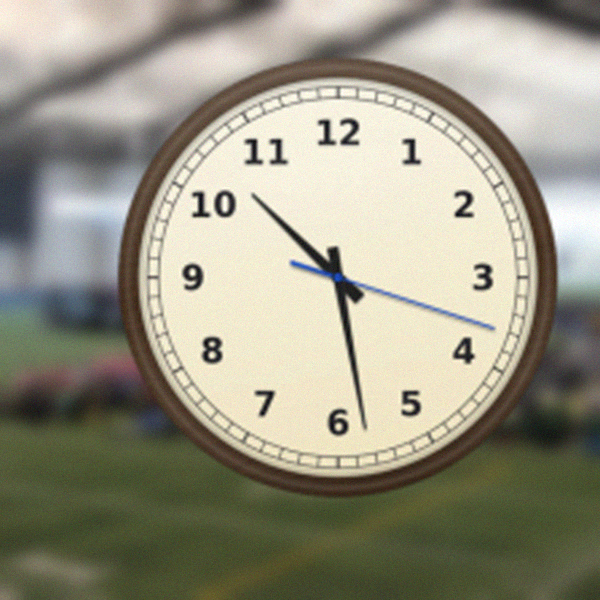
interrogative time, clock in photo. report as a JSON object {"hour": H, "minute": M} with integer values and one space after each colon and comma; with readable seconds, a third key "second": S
{"hour": 10, "minute": 28, "second": 18}
